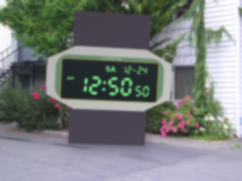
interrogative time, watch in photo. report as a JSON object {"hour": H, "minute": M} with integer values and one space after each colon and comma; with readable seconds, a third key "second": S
{"hour": 12, "minute": 50, "second": 50}
